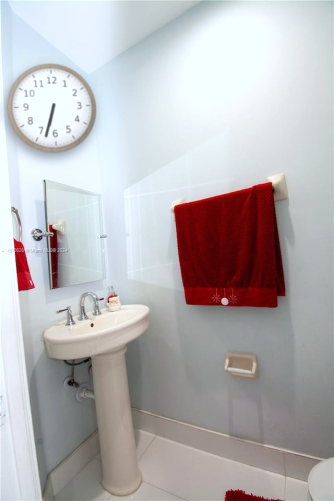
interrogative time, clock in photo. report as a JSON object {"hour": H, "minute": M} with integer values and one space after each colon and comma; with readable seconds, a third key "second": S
{"hour": 6, "minute": 33}
